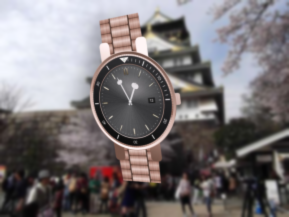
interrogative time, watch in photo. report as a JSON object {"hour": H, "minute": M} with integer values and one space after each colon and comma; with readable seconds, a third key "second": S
{"hour": 12, "minute": 56}
